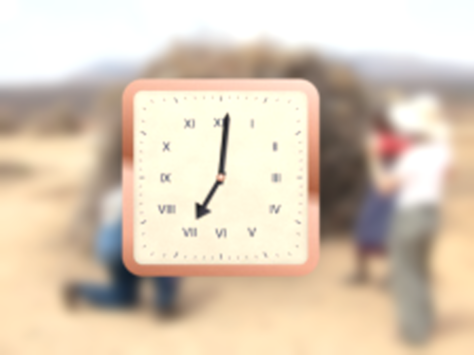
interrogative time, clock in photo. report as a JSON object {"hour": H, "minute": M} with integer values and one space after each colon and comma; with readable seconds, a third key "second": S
{"hour": 7, "minute": 1}
